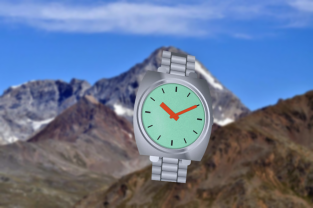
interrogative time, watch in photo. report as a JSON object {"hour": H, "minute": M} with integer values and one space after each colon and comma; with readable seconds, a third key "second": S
{"hour": 10, "minute": 10}
